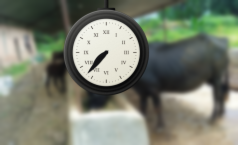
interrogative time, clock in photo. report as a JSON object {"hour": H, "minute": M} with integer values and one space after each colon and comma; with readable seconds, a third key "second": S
{"hour": 7, "minute": 37}
